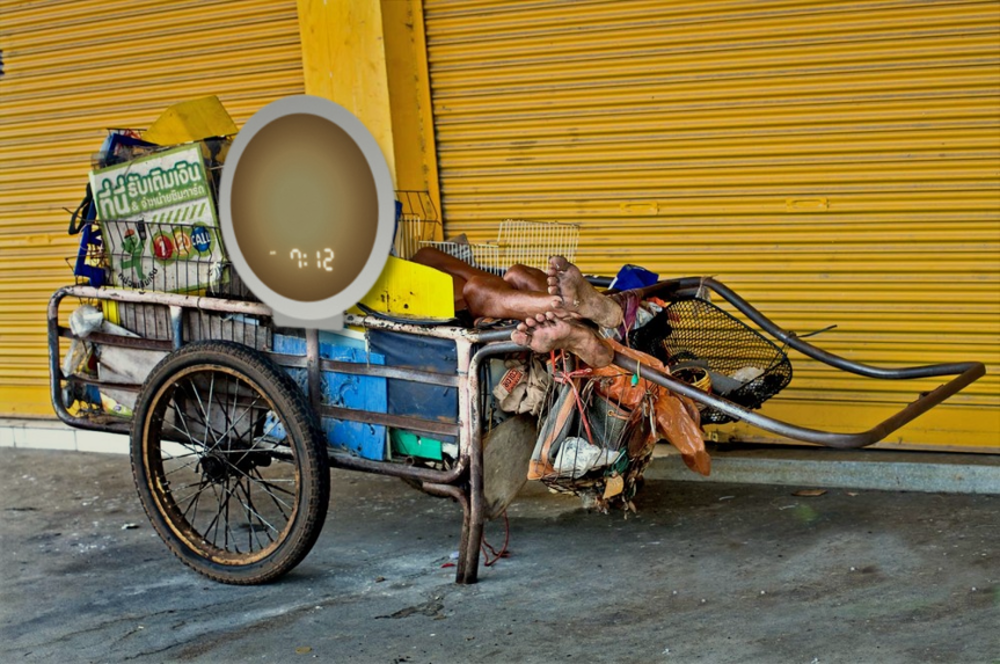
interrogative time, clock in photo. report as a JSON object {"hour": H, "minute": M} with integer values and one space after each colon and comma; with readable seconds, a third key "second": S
{"hour": 7, "minute": 12}
